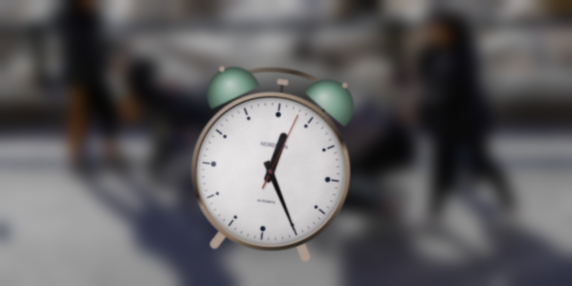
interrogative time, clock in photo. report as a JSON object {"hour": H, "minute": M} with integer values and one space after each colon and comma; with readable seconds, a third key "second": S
{"hour": 12, "minute": 25, "second": 3}
